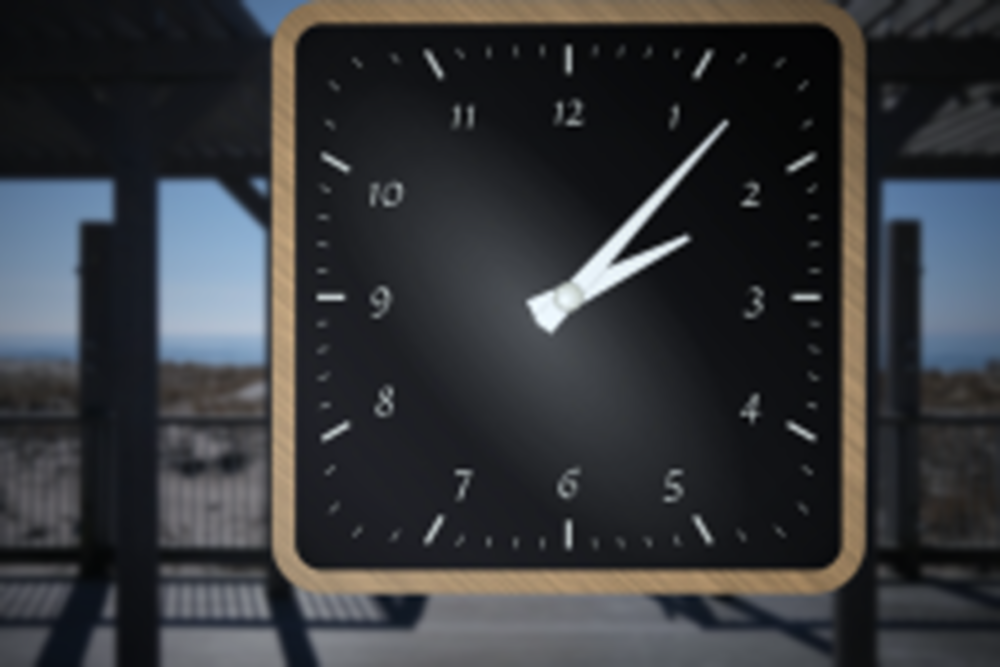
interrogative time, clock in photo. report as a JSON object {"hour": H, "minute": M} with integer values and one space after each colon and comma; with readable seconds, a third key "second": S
{"hour": 2, "minute": 7}
